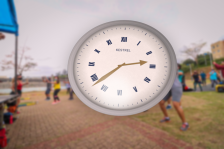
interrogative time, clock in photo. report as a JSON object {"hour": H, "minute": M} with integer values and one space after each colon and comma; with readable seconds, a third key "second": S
{"hour": 2, "minute": 38}
